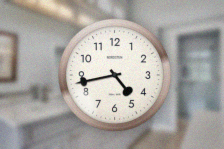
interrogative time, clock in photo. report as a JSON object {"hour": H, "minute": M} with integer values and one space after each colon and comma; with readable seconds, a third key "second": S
{"hour": 4, "minute": 43}
